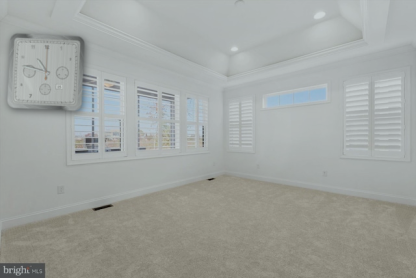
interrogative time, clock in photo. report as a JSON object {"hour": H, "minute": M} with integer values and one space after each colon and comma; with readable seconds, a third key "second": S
{"hour": 10, "minute": 47}
